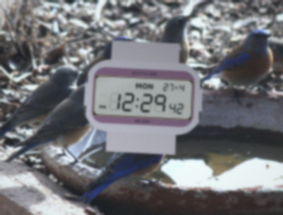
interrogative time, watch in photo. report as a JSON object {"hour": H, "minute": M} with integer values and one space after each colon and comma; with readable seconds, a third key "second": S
{"hour": 12, "minute": 29}
